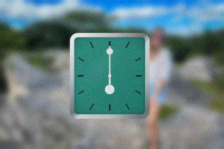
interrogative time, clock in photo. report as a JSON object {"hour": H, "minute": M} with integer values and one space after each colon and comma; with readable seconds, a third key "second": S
{"hour": 6, "minute": 0}
